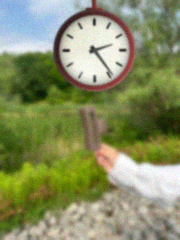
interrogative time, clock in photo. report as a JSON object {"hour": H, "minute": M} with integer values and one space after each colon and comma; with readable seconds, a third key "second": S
{"hour": 2, "minute": 24}
